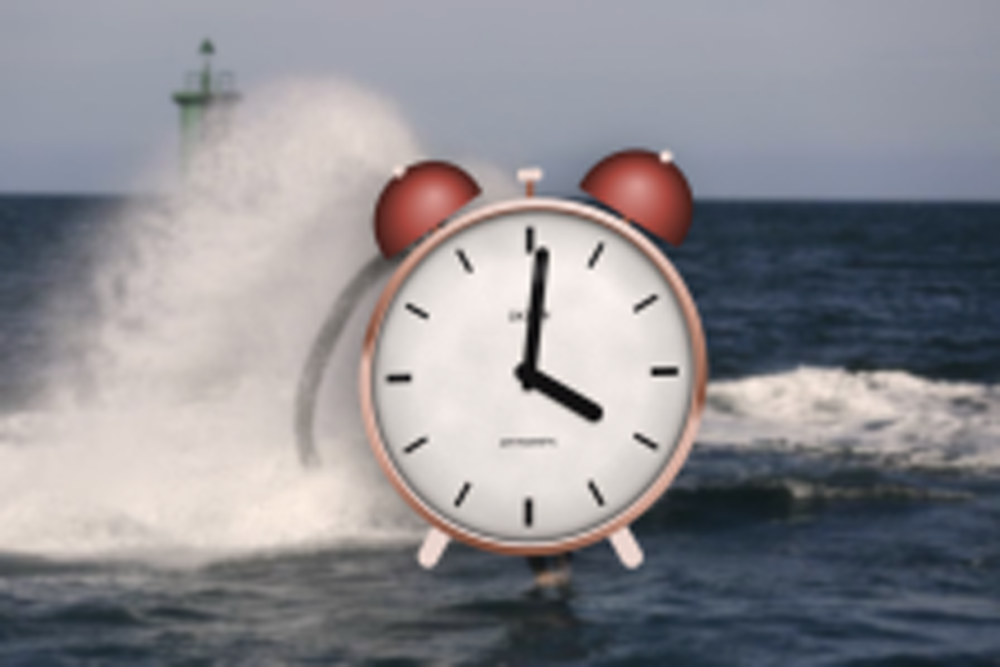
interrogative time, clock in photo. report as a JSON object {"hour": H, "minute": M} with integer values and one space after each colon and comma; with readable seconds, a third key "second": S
{"hour": 4, "minute": 1}
